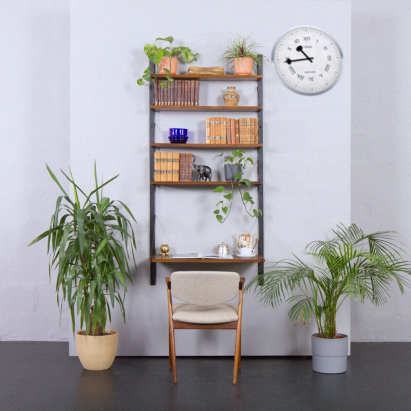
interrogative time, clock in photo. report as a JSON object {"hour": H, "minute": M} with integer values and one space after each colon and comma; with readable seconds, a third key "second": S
{"hour": 10, "minute": 44}
